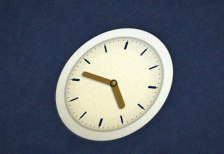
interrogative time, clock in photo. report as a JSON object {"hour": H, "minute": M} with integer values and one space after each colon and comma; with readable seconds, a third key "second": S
{"hour": 4, "minute": 47}
